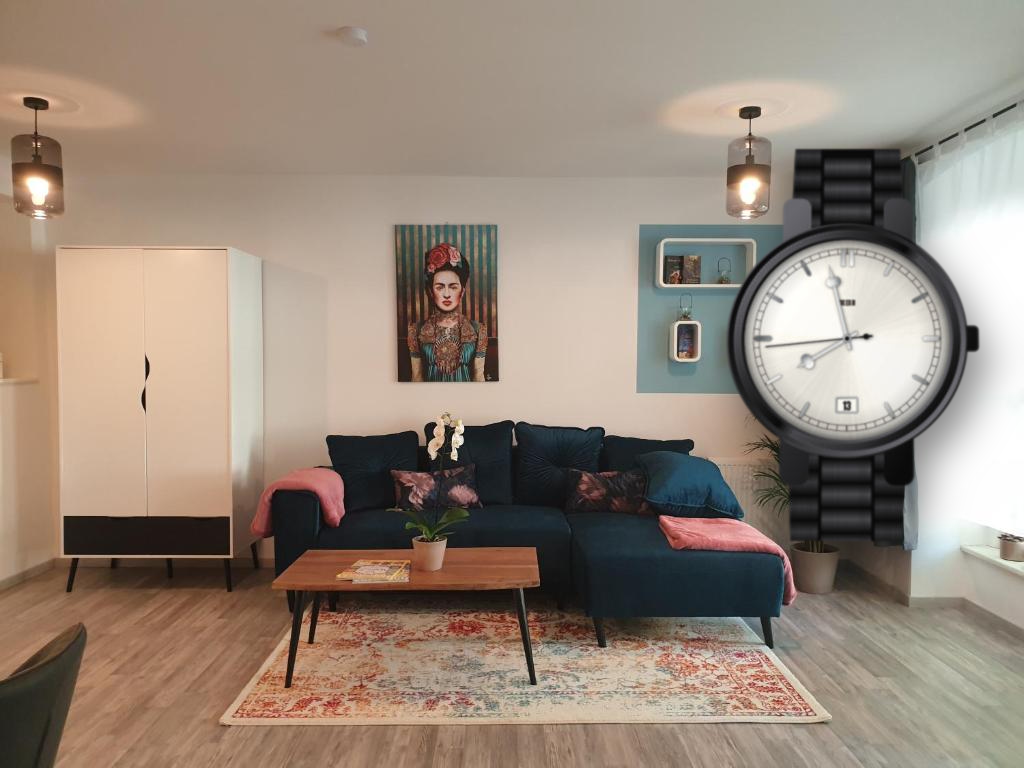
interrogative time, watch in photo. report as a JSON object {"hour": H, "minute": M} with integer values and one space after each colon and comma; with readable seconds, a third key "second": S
{"hour": 7, "minute": 57, "second": 44}
